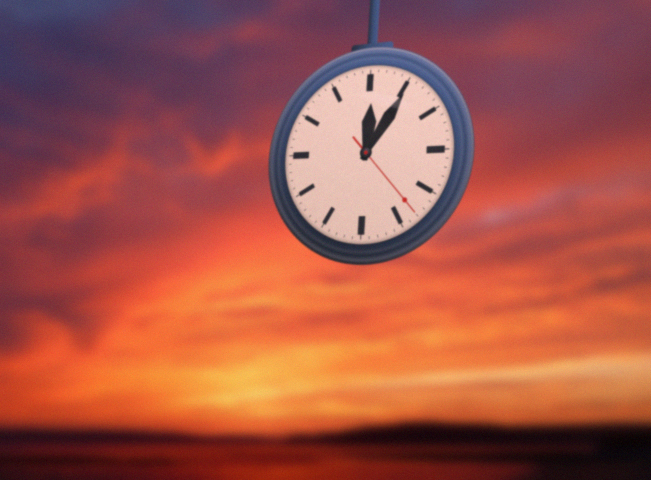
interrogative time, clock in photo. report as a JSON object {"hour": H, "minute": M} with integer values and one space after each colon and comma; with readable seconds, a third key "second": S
{"hour": 12, "minute": 5, "second": 23}
